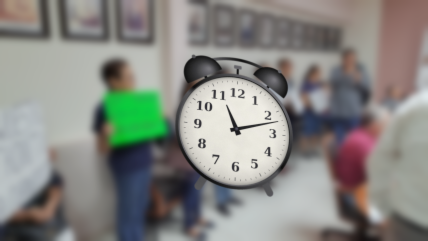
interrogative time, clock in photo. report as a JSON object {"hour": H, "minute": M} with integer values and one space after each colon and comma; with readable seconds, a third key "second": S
{"hour": 11, "minute": 12}
